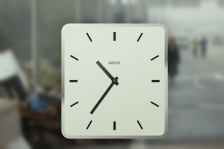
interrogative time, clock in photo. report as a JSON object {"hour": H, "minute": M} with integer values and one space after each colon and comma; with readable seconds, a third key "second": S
{"hour": 10, "minute": 36}
